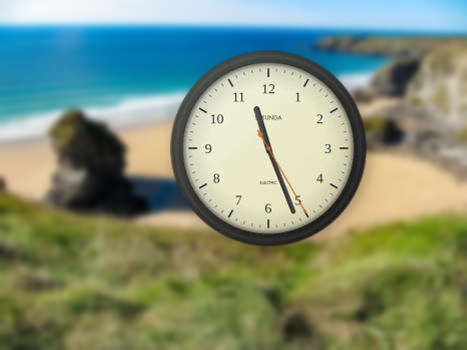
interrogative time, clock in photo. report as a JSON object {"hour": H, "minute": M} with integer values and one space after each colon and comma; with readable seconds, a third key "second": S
{"hour": 11, "minute": 26, "second": 25}
